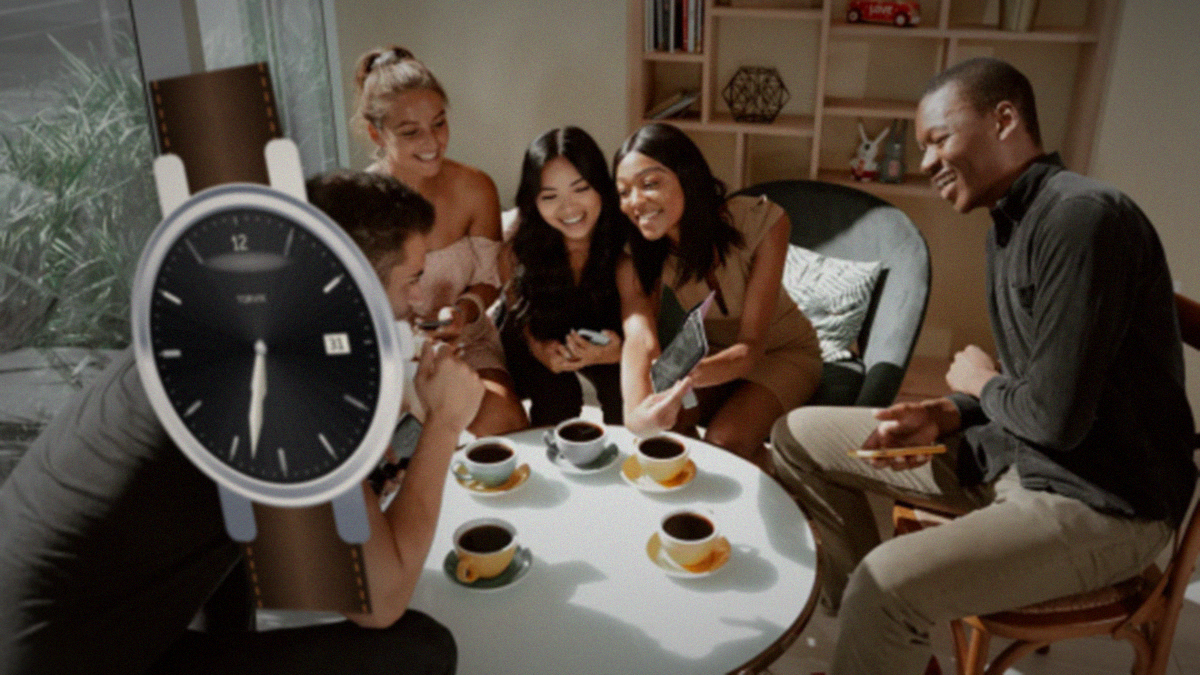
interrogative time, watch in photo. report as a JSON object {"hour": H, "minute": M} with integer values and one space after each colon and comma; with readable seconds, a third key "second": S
{"hour": 6, "minute": 33}
